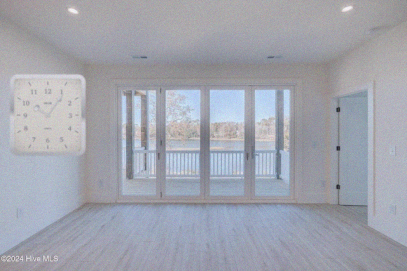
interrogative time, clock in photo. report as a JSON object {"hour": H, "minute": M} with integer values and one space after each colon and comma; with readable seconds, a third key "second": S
{"hour": 10, "minute": 6}
